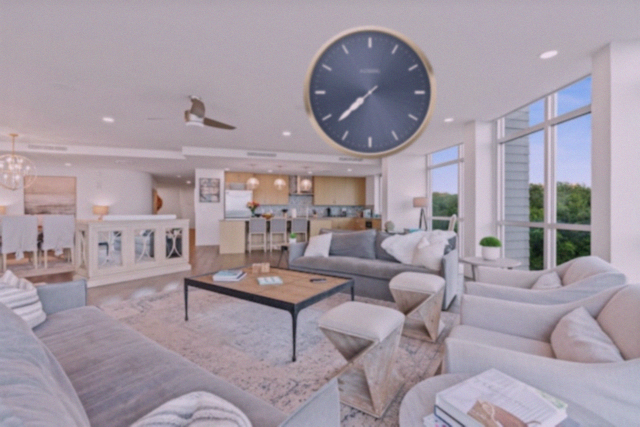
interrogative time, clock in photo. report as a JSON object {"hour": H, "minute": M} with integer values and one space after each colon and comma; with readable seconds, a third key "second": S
{"hour": 7, "minute": 38}
